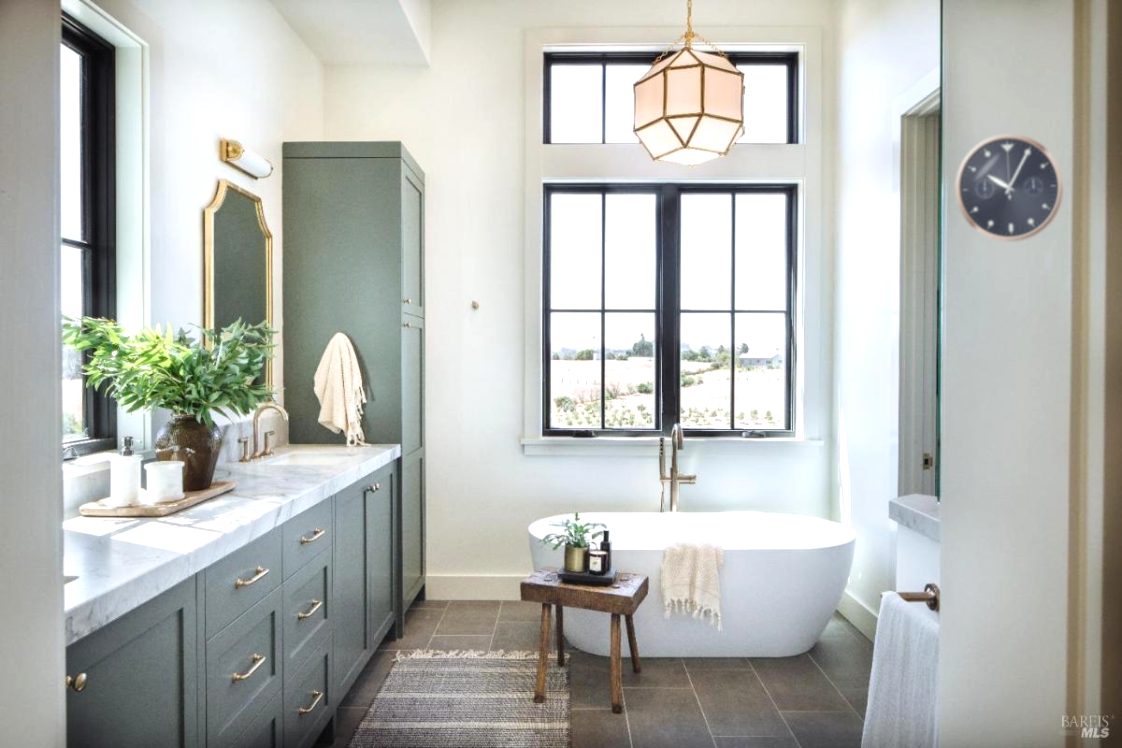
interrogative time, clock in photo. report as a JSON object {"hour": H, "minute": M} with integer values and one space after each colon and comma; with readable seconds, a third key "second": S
{"hour": 10, "minute": 5}
